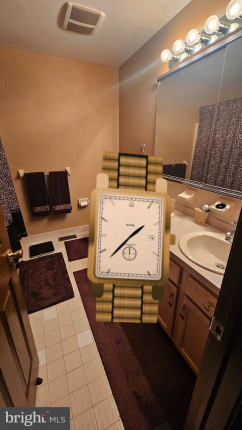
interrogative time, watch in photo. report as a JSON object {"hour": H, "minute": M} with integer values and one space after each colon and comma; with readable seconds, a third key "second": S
{"hour": 1, "minute": 37}
